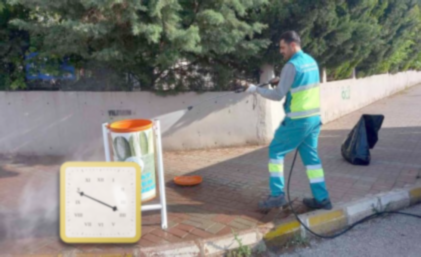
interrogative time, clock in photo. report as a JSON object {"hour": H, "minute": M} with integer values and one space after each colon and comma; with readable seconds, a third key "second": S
{"hour": 3, "minute": 49}
